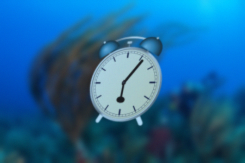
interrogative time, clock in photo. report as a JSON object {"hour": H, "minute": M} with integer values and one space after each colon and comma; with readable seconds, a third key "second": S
{"hour": 6, "minute": 6}
